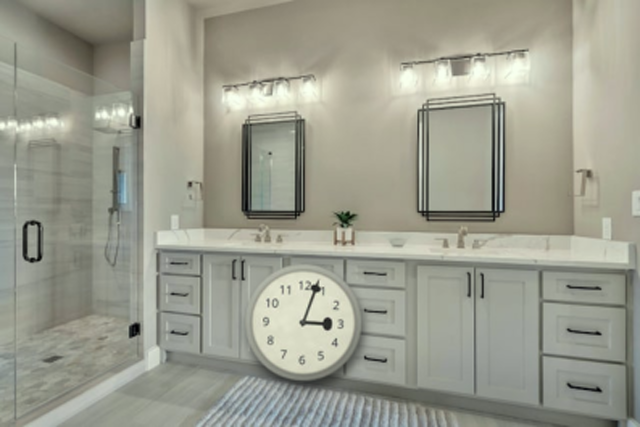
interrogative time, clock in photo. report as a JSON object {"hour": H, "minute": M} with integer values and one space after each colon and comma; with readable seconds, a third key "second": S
{"hour": 3, "minute": 3}
